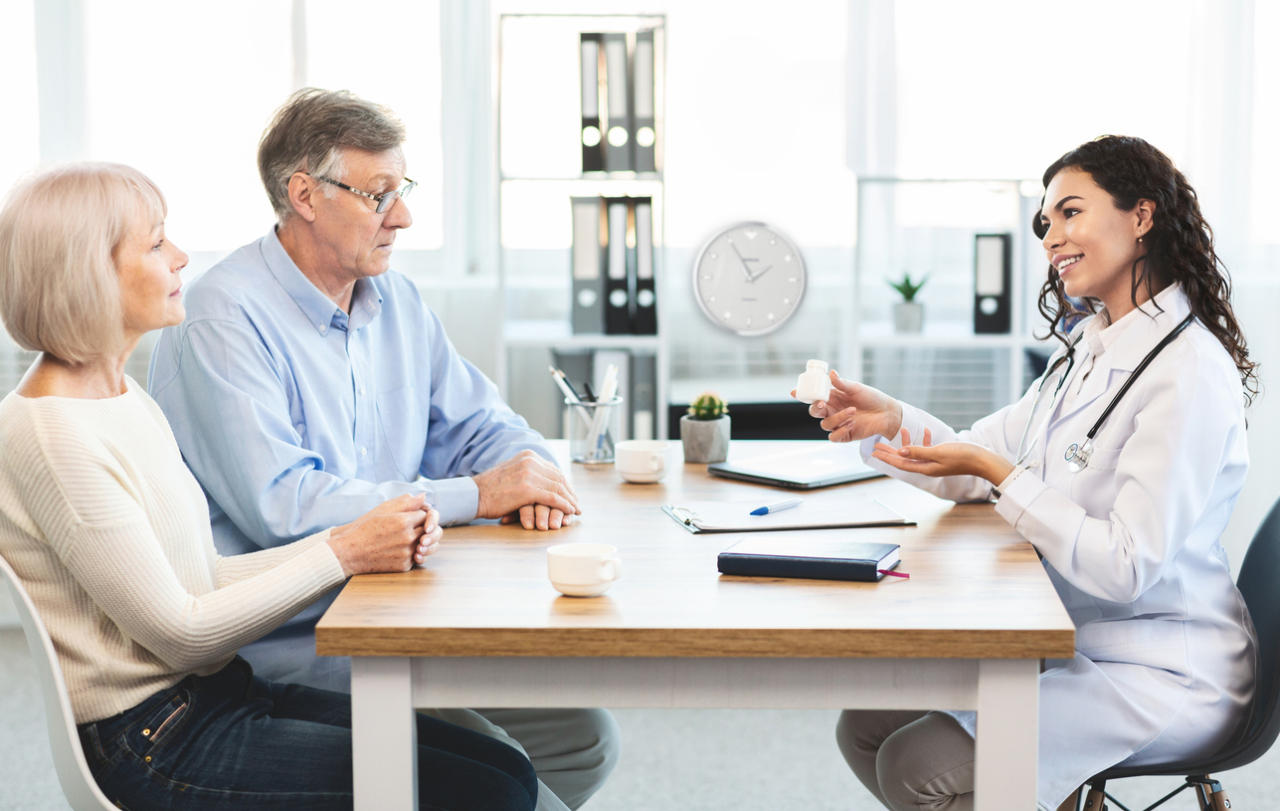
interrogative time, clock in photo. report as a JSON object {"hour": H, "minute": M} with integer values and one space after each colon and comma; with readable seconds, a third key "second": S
{"hour": 1, "minute": 55}
